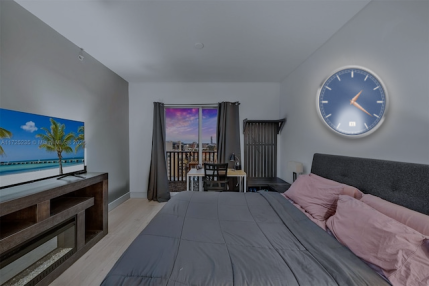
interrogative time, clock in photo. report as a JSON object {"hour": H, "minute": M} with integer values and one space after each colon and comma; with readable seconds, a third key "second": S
{"hour": 1, "minute": 21}
